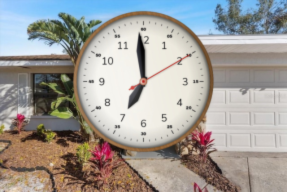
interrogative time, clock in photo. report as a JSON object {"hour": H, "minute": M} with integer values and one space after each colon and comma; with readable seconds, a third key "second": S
{"hour": 6, "minute": 59, "second": 10}
